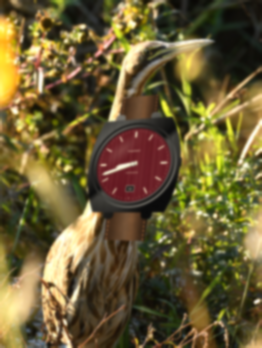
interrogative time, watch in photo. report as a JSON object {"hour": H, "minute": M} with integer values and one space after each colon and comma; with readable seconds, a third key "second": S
{"hour": 8, "minute": 42}
